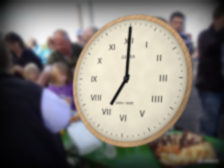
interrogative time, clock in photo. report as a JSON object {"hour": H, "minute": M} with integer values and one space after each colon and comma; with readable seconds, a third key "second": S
{"hour": 7, "minute": 0}
